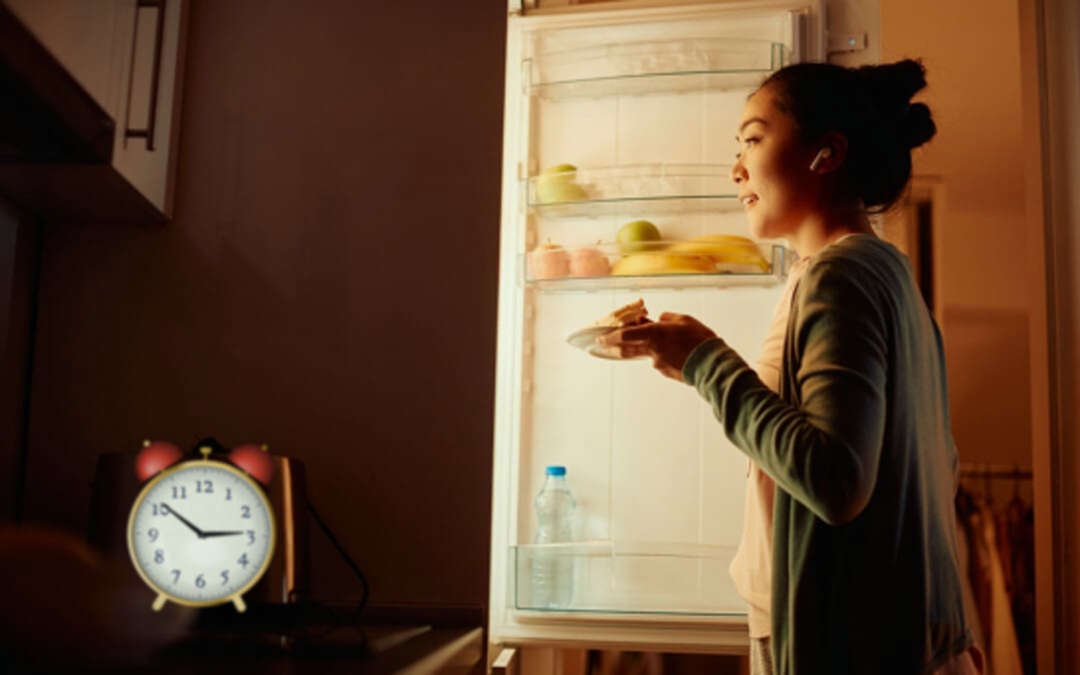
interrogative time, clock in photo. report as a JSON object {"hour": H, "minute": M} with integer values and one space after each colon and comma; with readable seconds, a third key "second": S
{"hour": 2, "minute": 51}
